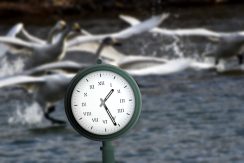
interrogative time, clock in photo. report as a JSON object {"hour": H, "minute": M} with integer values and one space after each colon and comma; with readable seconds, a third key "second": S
{"hour": 1, "minute": 26}
